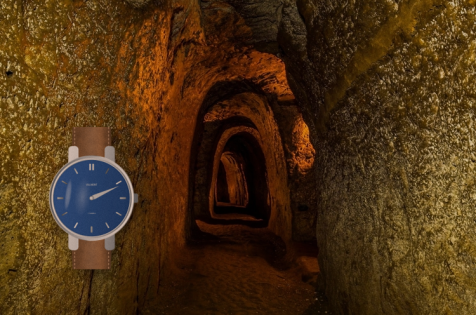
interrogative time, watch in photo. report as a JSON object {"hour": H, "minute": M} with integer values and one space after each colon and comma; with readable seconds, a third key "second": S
{"hour": 2, "minute": 11}
